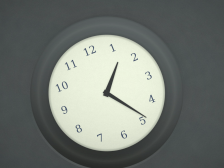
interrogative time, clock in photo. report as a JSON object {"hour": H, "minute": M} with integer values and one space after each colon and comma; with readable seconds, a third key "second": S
{"hour": 1, "minute": 24}
